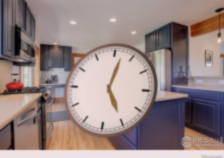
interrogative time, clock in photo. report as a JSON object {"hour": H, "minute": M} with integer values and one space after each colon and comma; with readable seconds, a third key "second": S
{"hour": 5, "minute": 2}
